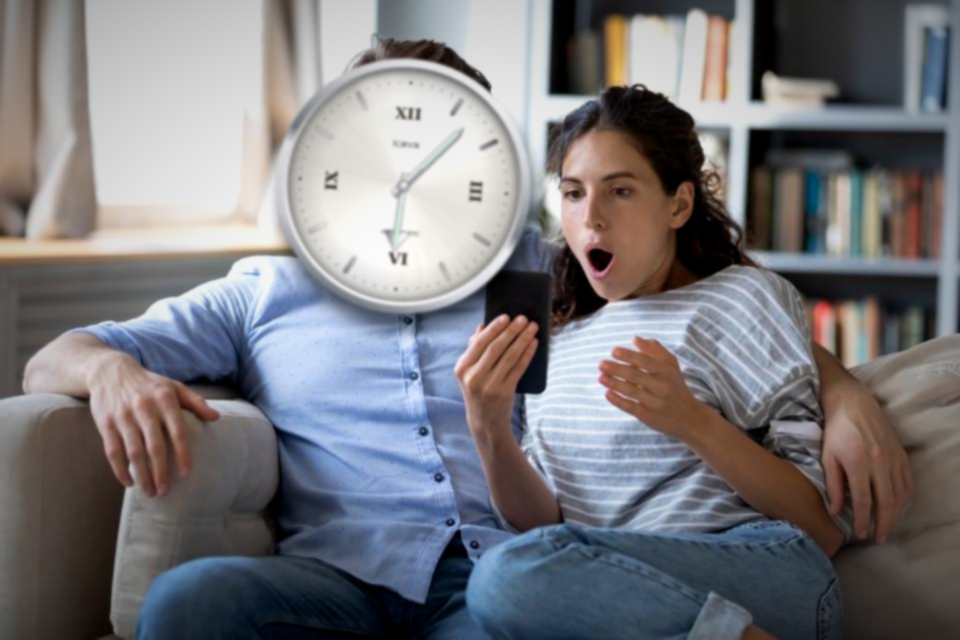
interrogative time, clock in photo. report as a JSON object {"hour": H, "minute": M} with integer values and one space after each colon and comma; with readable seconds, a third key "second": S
{"hour": 6, "minute": 7}
